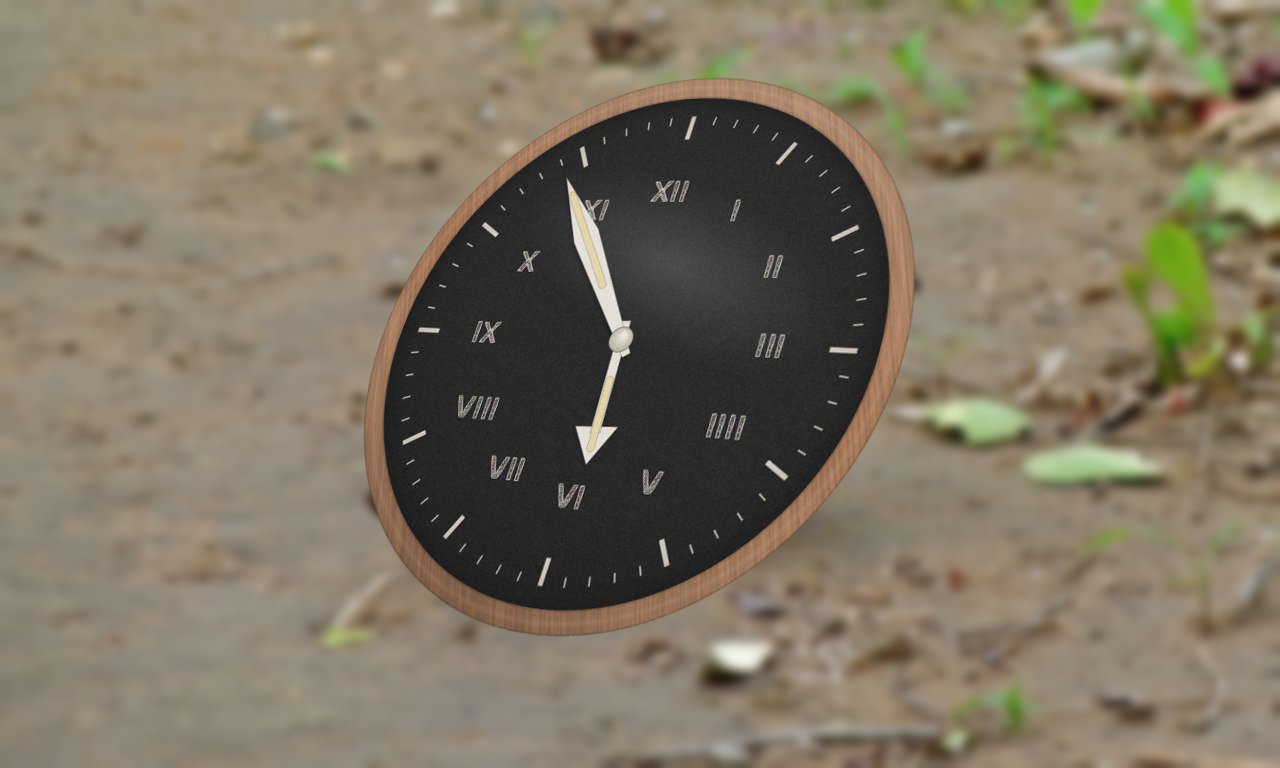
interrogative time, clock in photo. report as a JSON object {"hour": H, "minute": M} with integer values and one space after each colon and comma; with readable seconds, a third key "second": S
{"hour": 5, "minute": 54}
